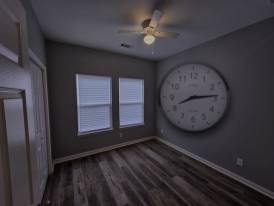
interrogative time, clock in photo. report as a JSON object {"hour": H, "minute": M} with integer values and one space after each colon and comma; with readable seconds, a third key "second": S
{"hour": 8, "minute": 14}
